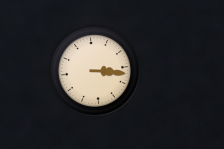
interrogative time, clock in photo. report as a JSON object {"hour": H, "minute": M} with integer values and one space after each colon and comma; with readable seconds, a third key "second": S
{"hour": 3, "minute": 17}
